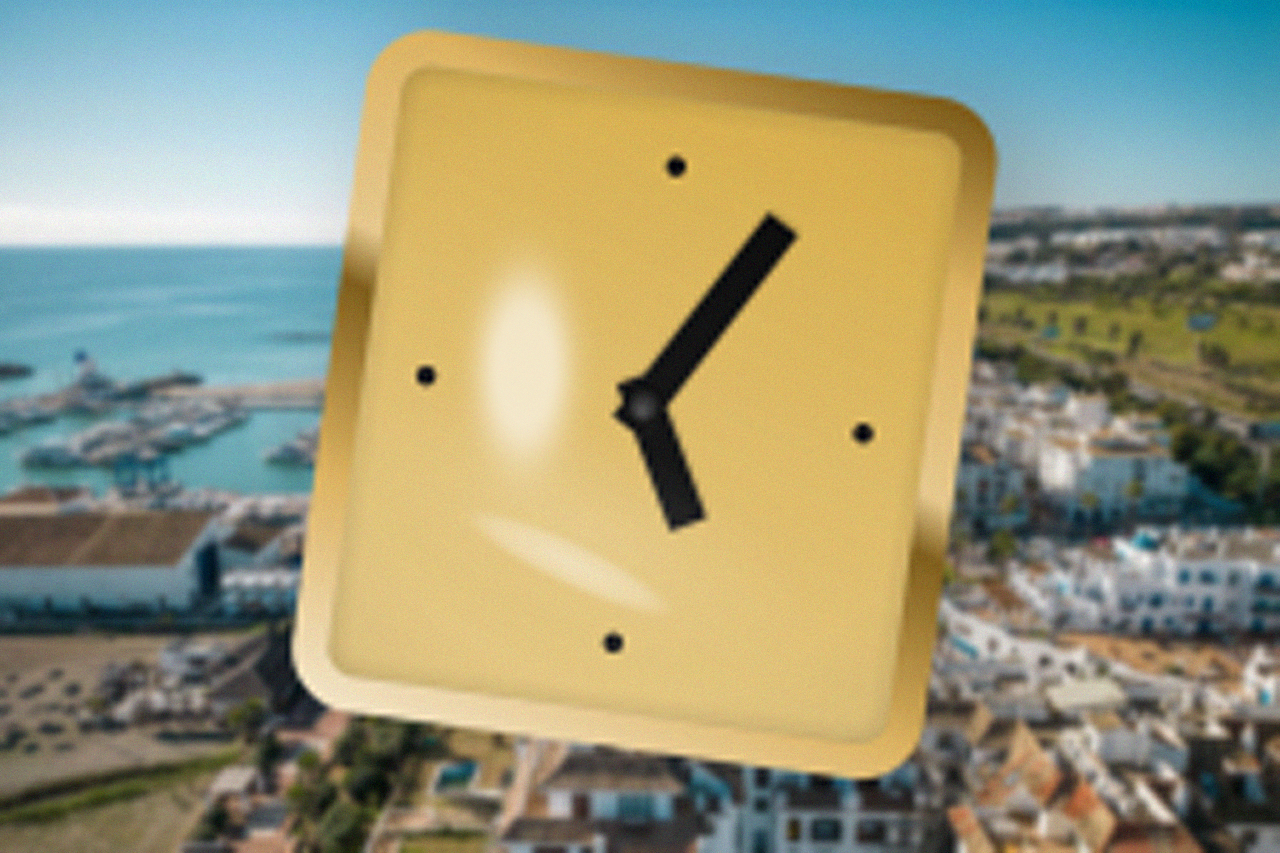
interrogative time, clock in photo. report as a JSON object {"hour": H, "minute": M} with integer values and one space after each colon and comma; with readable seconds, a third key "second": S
{"hour": 5, "minute": 5}
